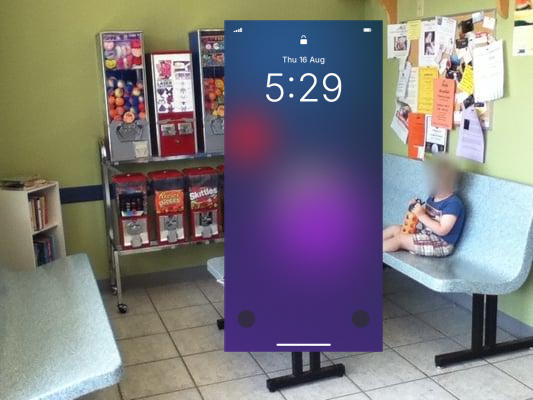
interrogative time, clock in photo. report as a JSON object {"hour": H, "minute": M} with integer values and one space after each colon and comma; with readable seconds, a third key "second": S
{"hour": 5, "minute": 29}
